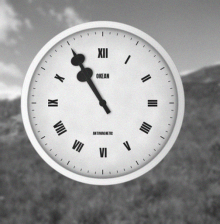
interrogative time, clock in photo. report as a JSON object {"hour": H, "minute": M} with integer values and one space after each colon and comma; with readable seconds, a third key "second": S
{"hour": 10, "minute": 55}
